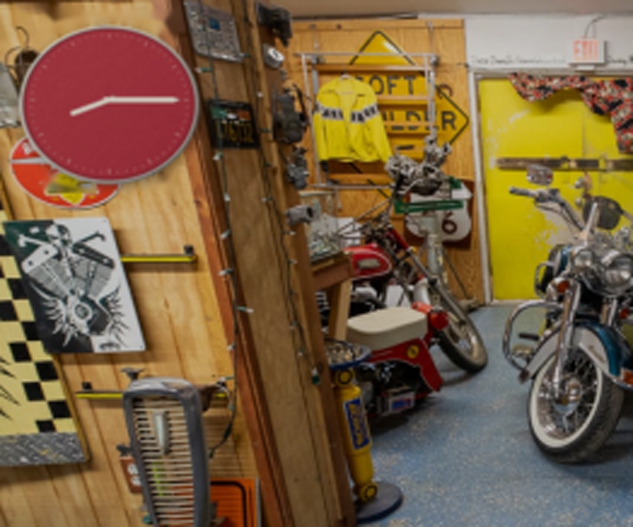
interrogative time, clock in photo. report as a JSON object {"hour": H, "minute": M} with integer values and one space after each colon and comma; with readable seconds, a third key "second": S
{"hour": 8, "minute": 15}
